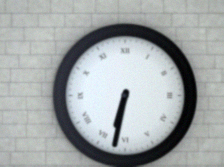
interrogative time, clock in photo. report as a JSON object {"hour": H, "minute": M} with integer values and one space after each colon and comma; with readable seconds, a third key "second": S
{"hour": 6, "minute": 32}
